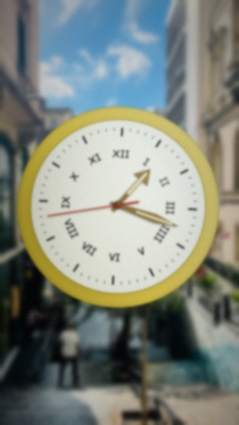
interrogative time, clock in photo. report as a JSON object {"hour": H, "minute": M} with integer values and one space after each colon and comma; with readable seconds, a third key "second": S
{"hour": 1, "minute": 17, "second": 43}
